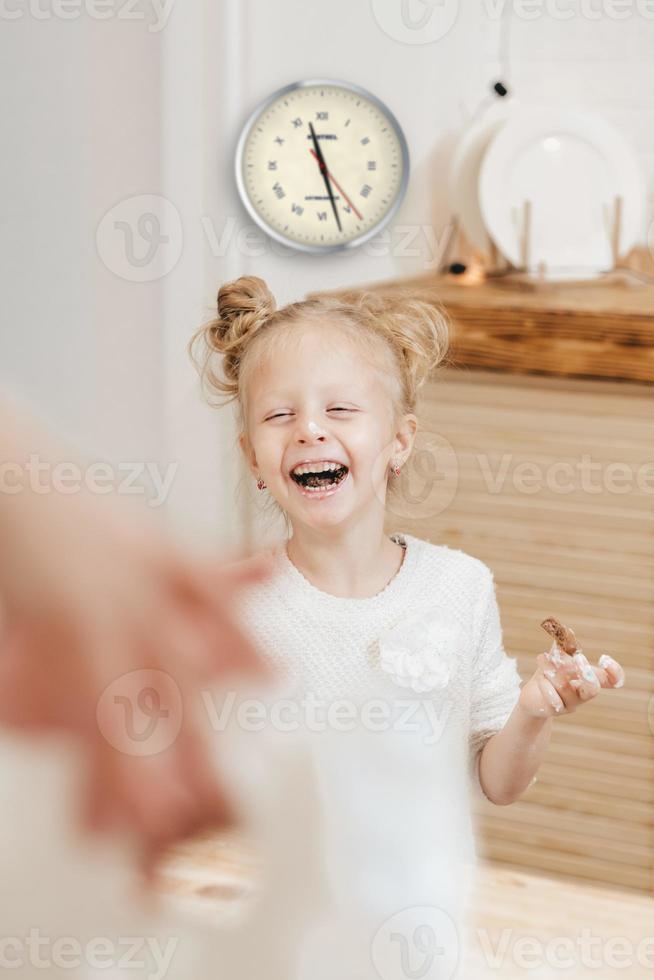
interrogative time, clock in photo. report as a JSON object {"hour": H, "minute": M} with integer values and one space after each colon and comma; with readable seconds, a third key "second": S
{"hour": 11, "minute": 27, "second": 24}
